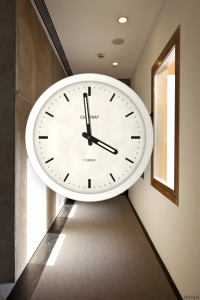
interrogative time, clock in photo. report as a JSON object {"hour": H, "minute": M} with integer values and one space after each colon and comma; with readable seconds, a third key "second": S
{"hour": 3, "minute": 59}
